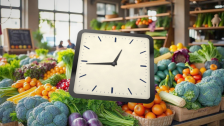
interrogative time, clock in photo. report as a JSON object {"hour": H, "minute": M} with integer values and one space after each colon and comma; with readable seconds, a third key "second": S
{"hour": 12, "minute": 44}
